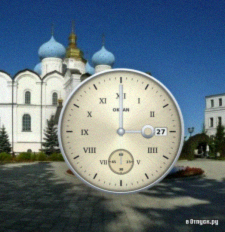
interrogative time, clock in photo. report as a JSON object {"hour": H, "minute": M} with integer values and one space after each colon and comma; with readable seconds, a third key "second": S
{"hour": 3, "minute": 0}
